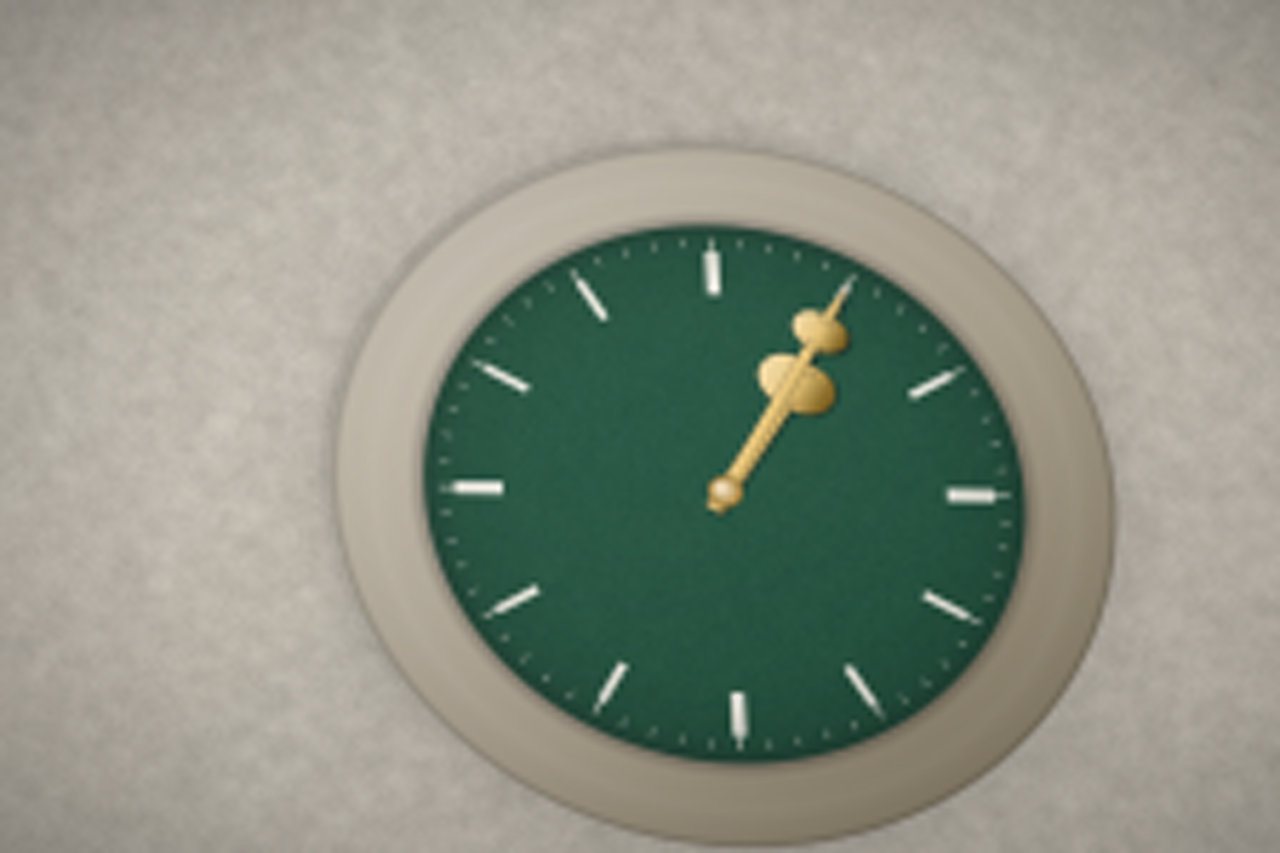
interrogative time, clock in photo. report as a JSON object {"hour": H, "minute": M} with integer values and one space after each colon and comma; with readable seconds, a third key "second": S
{"hour": 1, "minute": 5}
